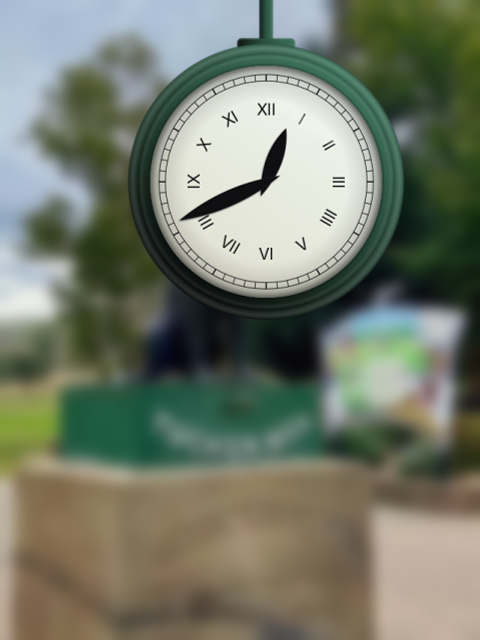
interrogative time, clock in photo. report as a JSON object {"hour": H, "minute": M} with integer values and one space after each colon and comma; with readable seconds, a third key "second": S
{"hour": 12, "minute": 41}
